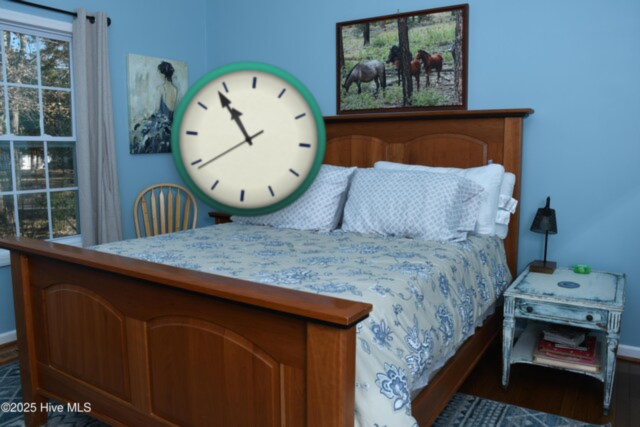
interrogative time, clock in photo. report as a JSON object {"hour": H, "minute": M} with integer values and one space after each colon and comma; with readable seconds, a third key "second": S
{"hour": 10, "minute": 53, "second": 39}
